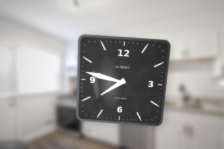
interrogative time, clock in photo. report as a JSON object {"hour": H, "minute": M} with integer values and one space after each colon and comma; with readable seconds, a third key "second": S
{"hour": 7, "minute": 47}
